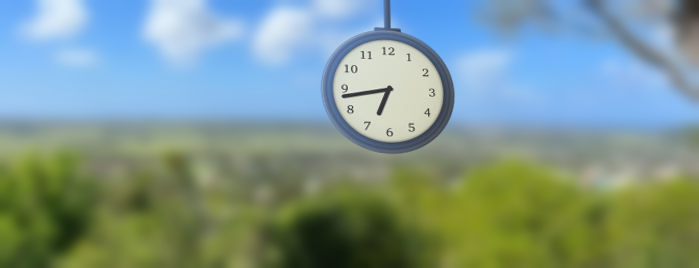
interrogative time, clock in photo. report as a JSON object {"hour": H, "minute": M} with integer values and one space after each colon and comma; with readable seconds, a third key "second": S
{"hour": 6, "minute": 43}
